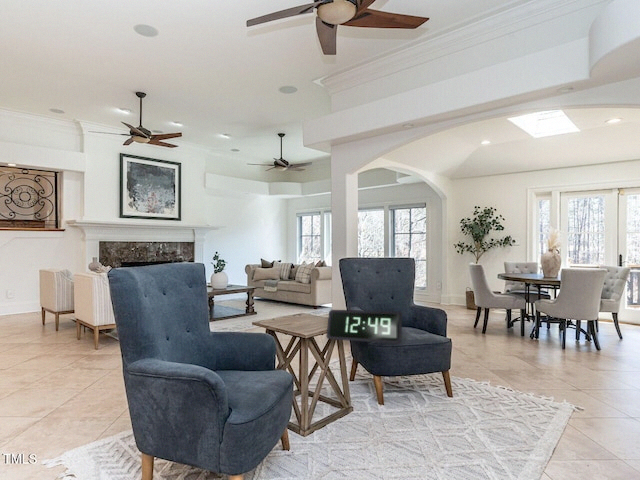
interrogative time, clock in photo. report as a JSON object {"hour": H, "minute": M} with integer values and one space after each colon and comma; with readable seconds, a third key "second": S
{"hour": 12, "minute": 49}
